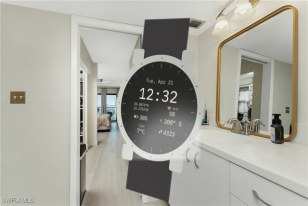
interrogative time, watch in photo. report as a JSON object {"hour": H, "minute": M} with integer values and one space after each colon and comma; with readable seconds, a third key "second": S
{"hour": 12, "minute": 32}
